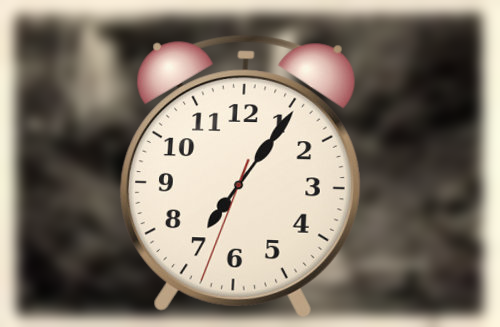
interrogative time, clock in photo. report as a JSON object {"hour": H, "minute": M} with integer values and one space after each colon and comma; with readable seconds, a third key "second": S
{"hour": 7, "minute": 5, "second": 33}
